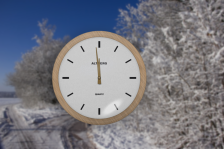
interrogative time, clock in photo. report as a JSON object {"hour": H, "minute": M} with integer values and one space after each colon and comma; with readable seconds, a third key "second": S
{"hour": 11, "minute": 59}
